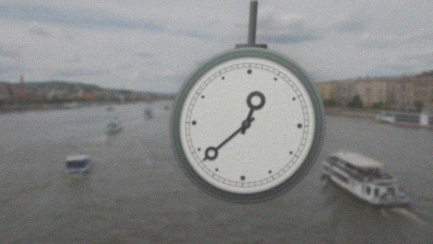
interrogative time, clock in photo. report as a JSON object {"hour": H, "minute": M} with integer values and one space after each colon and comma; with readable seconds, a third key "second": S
{"hour": 12, "minute": 38}
